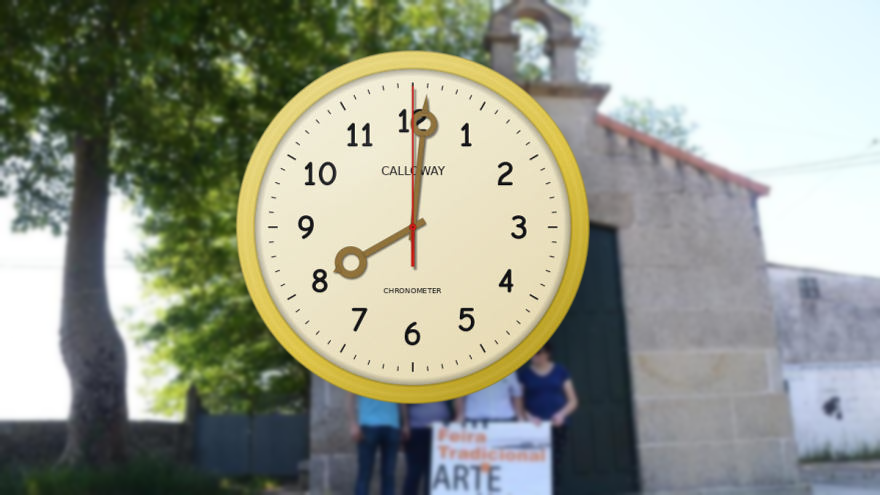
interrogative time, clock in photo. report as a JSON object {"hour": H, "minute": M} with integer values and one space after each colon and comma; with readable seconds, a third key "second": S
{"hour": 8, "minute": 1, "second": 0}
